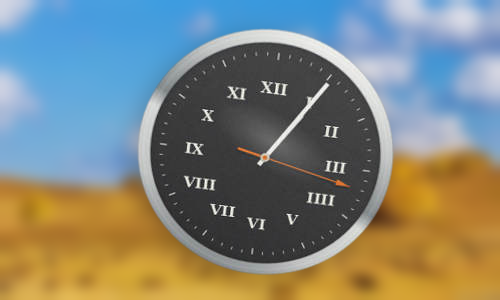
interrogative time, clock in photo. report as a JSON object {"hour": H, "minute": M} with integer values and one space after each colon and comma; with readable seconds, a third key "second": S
{"hour": 1, "minute": 5, "second": 17}
